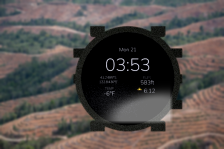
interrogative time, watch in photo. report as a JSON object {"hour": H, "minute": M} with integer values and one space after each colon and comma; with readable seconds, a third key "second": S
{"hour": 3, "minute": 53}
